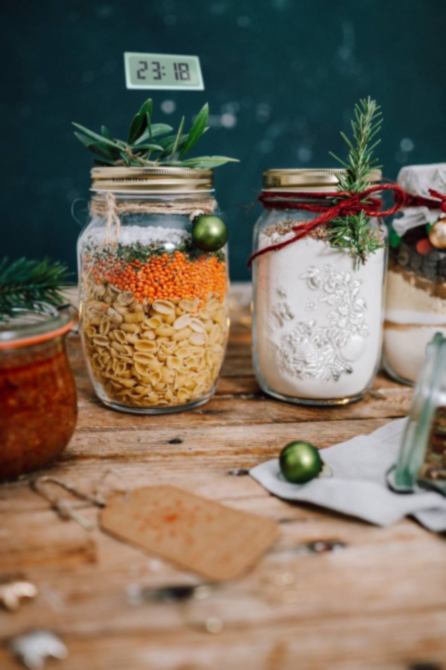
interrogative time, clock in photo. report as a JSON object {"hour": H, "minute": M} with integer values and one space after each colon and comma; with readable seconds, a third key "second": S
{"hour": 23, "minute": 18}
